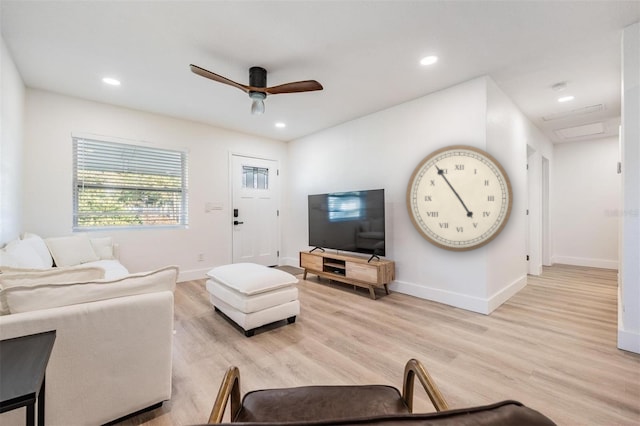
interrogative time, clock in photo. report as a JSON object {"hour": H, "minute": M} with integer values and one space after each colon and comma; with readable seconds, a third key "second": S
{"hour": 4, "minute": 54}
